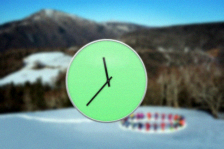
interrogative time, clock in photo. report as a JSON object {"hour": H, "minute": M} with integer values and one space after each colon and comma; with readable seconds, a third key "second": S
{"hour": 11, "minute": 37}
